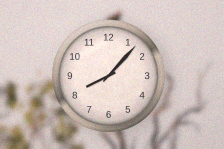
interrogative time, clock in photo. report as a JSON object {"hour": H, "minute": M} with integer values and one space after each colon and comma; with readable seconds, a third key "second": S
{"hour": 8, "minute": 7}
